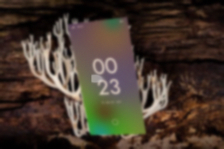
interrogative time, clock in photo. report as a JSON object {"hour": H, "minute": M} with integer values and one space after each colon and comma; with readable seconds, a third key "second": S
{"hour": 0, "minute": 23}
